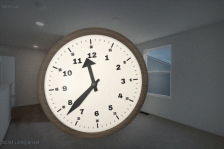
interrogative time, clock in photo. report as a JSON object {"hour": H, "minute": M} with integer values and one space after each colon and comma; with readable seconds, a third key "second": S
{"hour": 11, "minute": 38}
